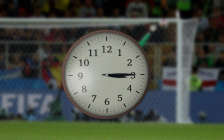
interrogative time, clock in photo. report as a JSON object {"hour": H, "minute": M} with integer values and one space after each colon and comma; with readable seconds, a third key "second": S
{"hour": 3, "minute": 15}
